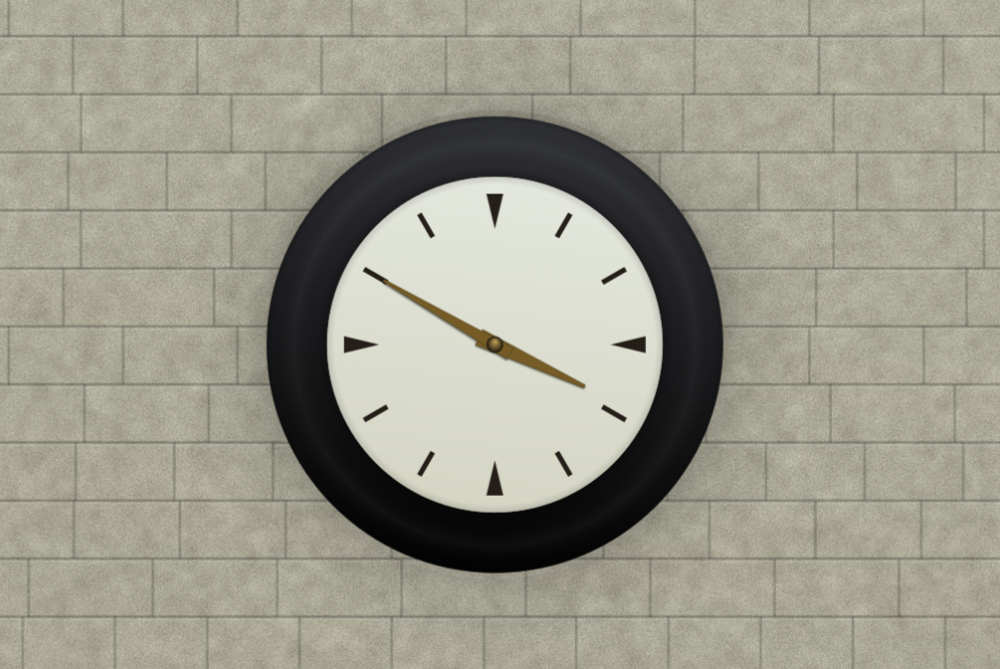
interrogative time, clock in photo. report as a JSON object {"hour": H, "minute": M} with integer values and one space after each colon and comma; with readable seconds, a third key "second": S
{"hour": 3, "minute": 50}
